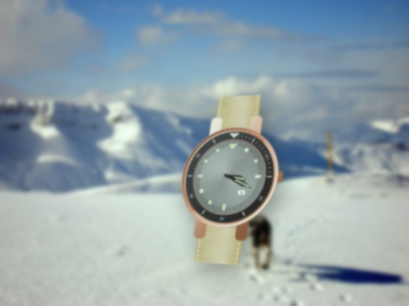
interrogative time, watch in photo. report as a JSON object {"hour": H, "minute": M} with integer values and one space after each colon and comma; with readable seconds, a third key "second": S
{"hour": 3, "minute": 19}
